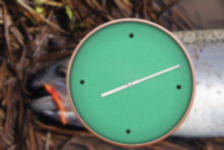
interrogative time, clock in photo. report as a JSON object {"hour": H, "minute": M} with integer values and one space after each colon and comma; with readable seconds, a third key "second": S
{"hour": 8, "minute": 11}
